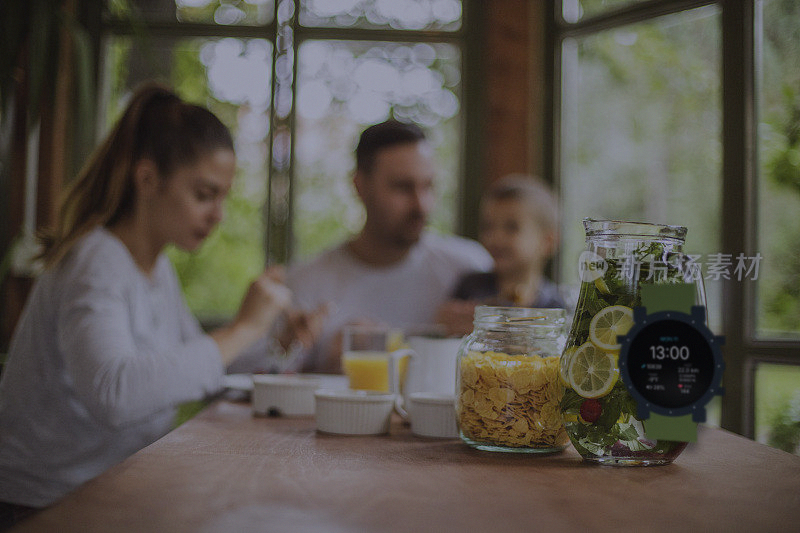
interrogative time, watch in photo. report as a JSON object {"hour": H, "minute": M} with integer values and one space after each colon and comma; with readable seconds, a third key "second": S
{"hour": 13, "minute": 0}
